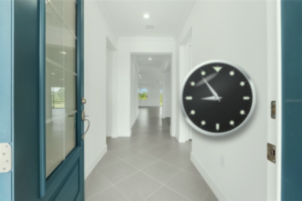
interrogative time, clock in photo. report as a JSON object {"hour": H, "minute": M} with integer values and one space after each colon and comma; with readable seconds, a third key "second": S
{"hour": 8, "minute": 54}
